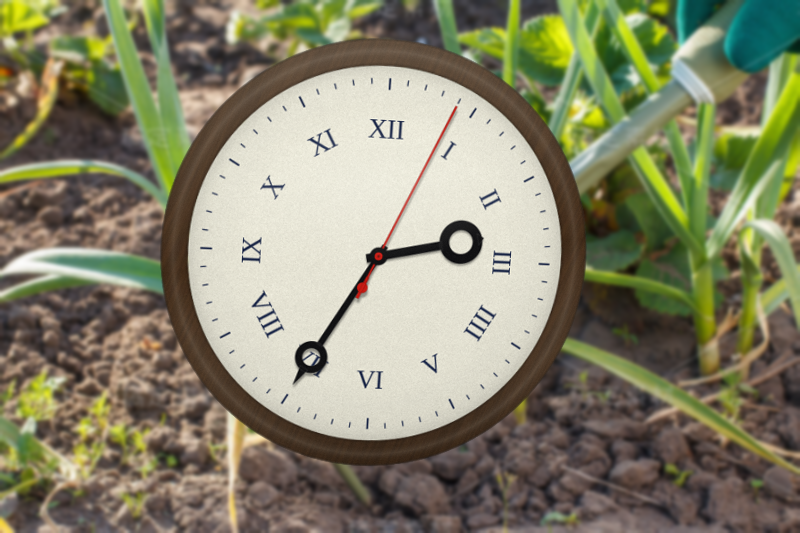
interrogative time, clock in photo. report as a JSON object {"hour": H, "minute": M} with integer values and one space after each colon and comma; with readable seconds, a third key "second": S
{"hour": 2, "minute": 35, "second": 4}
